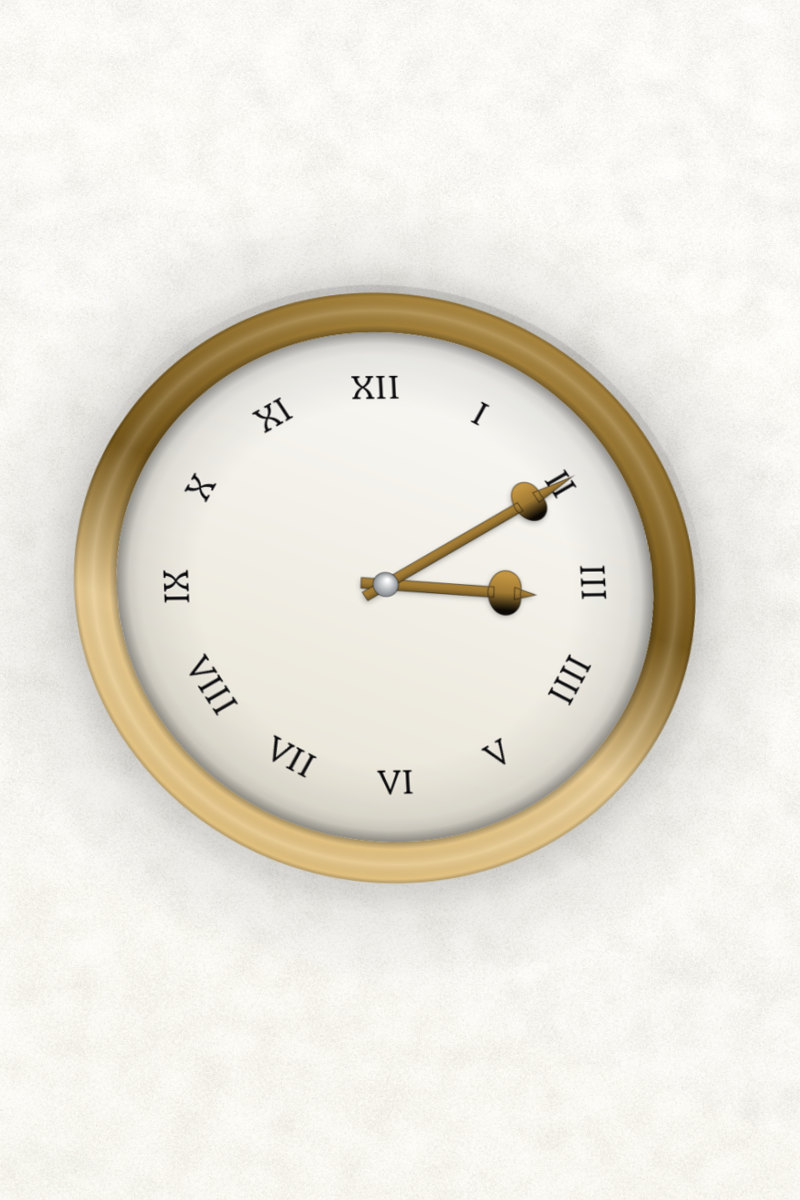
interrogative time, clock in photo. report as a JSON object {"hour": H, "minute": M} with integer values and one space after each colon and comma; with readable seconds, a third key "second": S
{"hour": 3, "minute": 10}
